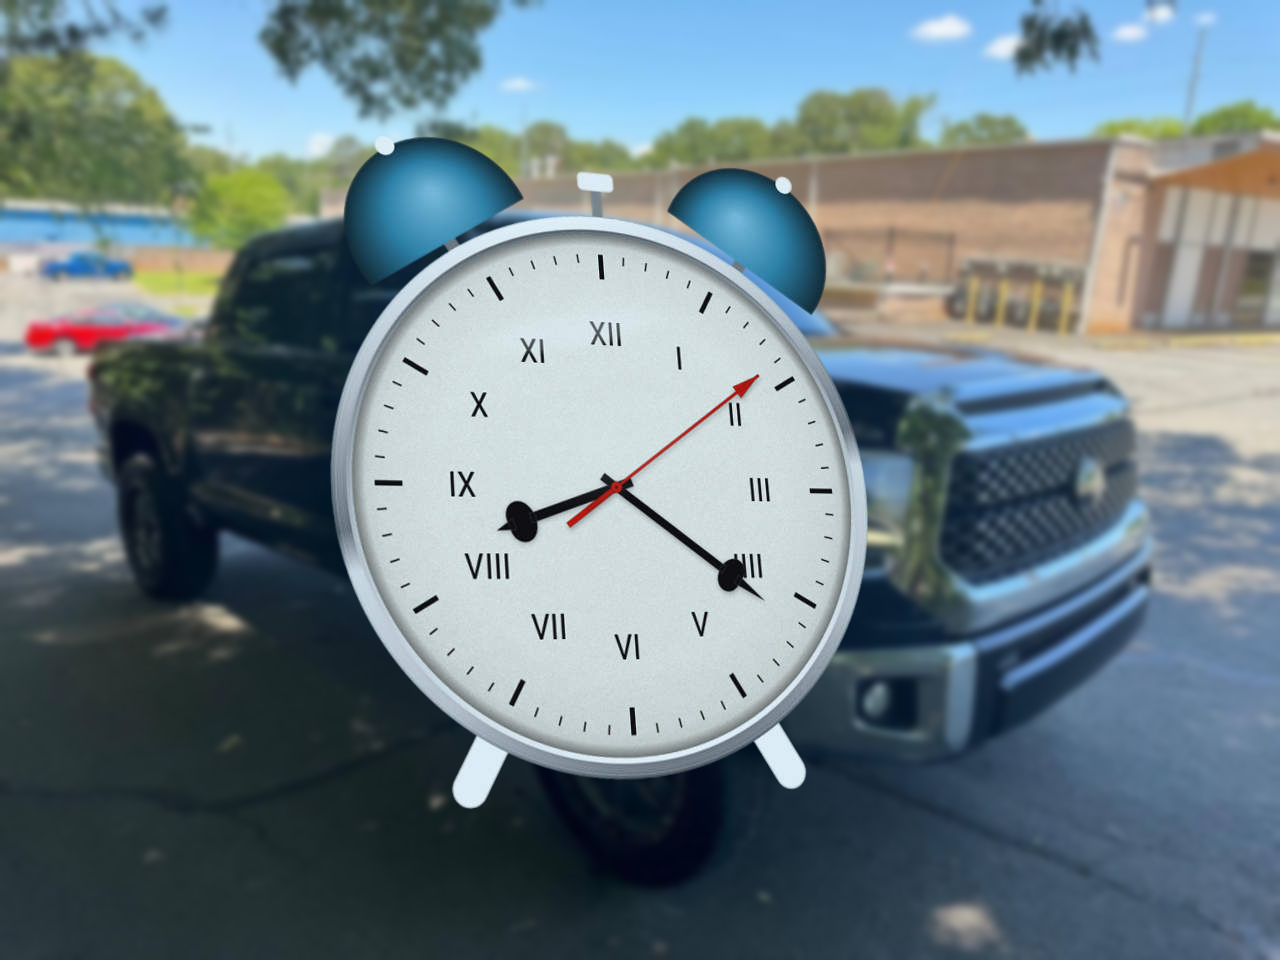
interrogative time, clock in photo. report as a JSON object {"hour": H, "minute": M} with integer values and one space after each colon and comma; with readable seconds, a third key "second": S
{"hour": 8, "minute": 21, "second": 9}
